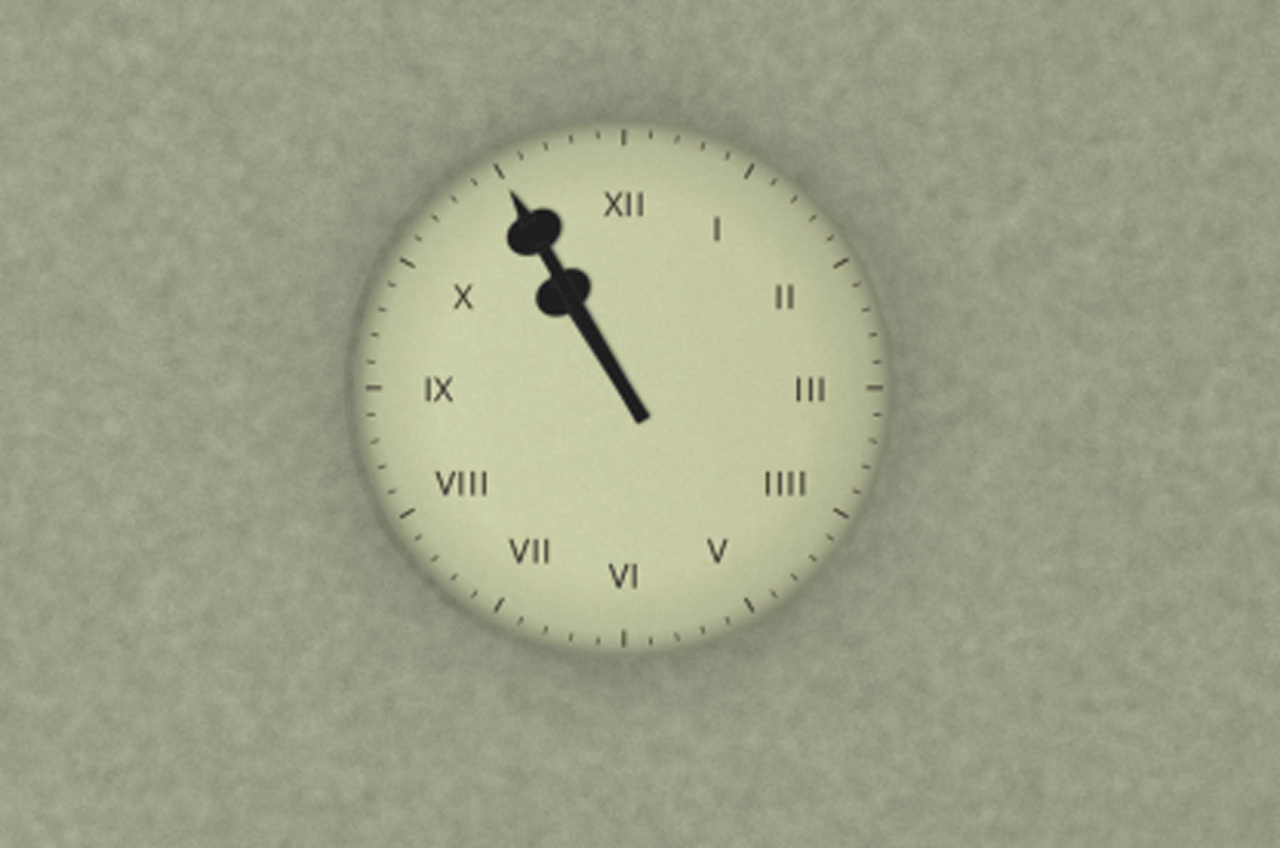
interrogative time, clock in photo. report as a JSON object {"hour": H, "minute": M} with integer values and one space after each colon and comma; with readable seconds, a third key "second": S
{"hour": 10, "minute": 55}
